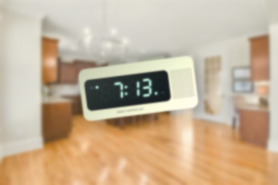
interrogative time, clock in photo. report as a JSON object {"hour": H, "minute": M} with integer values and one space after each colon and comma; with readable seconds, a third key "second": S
{"hour": 7, "minute": 13}
